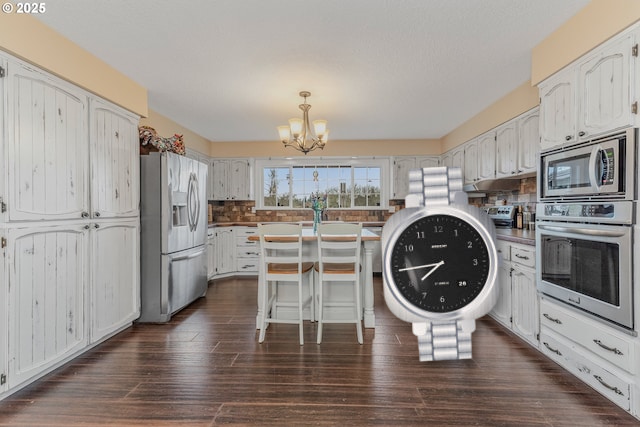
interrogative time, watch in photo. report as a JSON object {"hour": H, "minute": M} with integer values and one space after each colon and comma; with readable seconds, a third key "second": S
{"hour": 7, "minute": 44}
